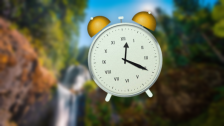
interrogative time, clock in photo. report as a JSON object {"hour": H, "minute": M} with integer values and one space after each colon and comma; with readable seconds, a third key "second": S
{"hour": 12, "minute": 20}
